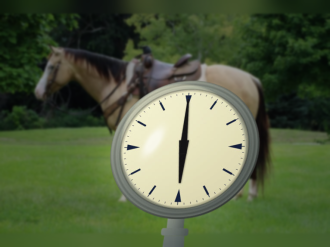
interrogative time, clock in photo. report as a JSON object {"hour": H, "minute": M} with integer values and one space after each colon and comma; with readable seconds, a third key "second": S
{"hour": 6, "minute": 0}
